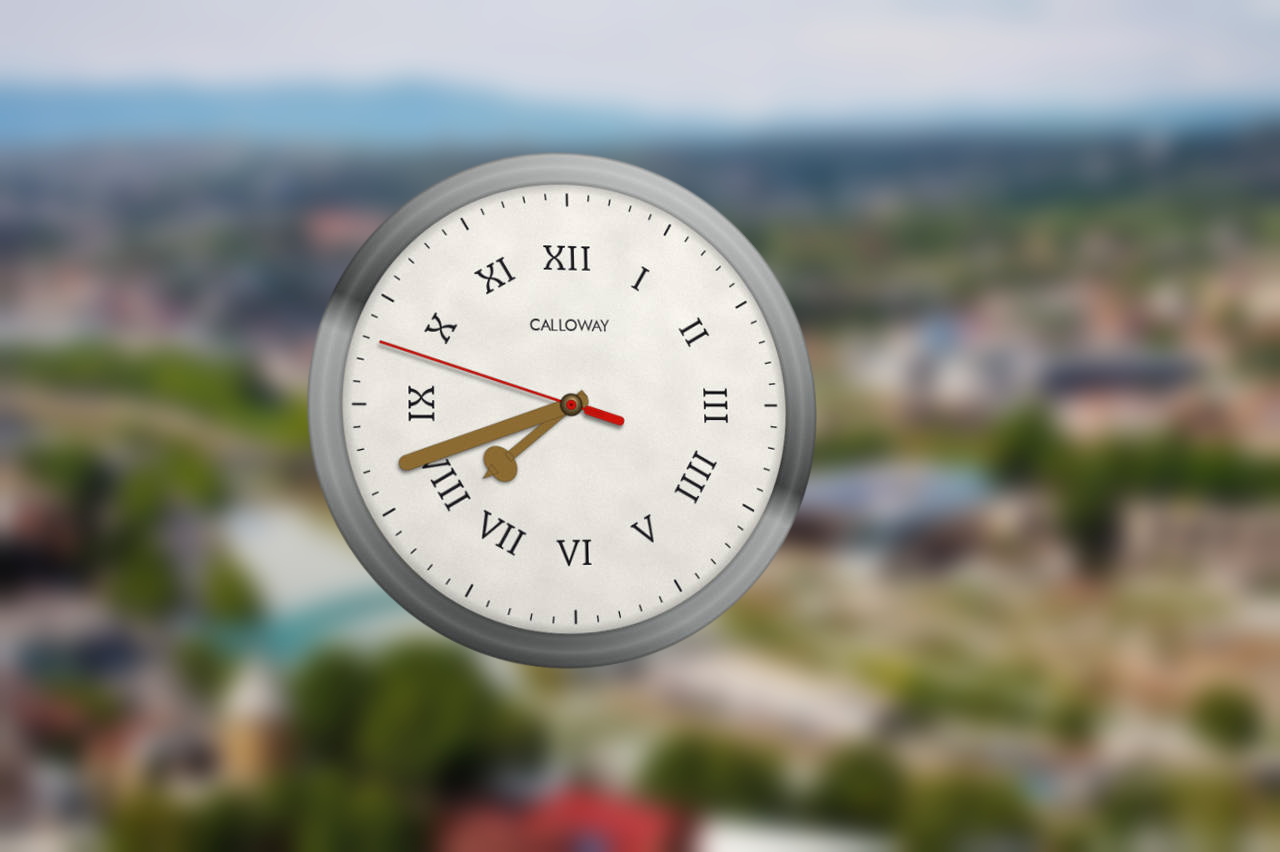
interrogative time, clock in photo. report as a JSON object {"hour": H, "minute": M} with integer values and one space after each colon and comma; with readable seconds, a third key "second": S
{"hour": 7, "minute": 41, "second": 48}
